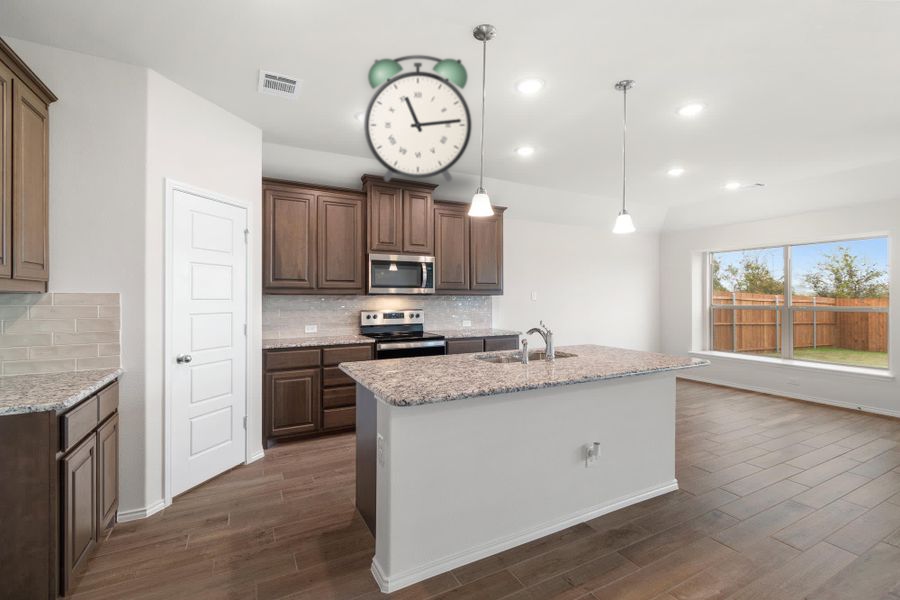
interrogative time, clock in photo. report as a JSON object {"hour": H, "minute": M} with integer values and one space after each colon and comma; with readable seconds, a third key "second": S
{"hour": 11, "minute": 14}
